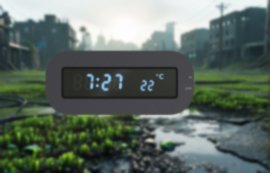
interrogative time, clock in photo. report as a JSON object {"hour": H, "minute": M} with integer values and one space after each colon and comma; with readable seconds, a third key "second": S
{"hour": 7, "minute": 27}
